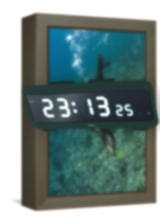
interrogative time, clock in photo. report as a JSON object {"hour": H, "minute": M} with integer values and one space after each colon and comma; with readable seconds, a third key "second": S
{"hour": 23, "minute": 13, "second": 25}
